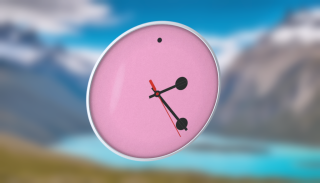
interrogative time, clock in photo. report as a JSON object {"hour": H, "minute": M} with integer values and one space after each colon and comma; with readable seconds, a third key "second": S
{"hour": 2, "minute": 23, "second": 25}
